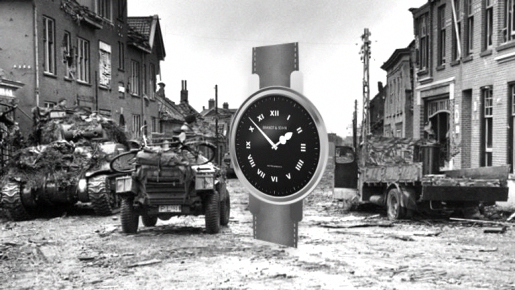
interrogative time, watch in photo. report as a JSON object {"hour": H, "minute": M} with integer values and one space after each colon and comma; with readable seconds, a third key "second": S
{"hour": 1, "minute": 52}
